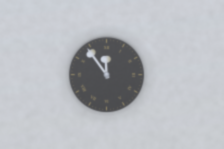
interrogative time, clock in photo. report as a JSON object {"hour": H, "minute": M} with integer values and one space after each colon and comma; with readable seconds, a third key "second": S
{"hour": 11, "minute": 54}
